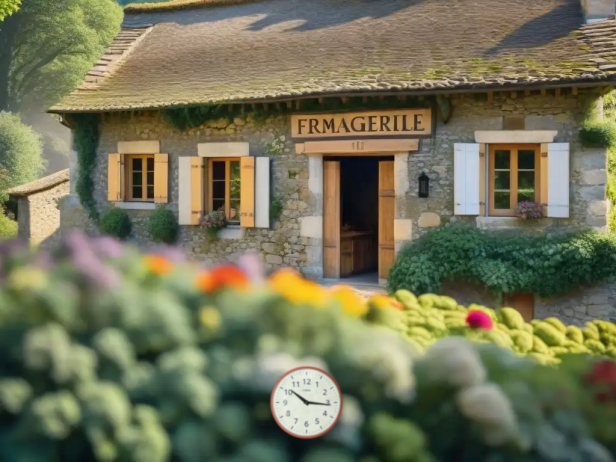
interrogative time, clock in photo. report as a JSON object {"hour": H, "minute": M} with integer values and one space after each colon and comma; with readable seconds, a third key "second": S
{"hour": 10, "minute": 16}
